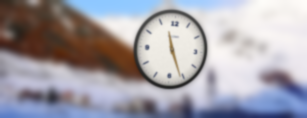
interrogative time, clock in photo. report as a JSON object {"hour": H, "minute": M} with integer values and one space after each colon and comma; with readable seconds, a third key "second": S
{"hour": 11, "minute": 26}
